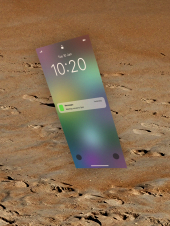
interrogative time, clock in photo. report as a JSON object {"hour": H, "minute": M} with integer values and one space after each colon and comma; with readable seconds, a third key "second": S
{"hour": 10, "minute": 20}
